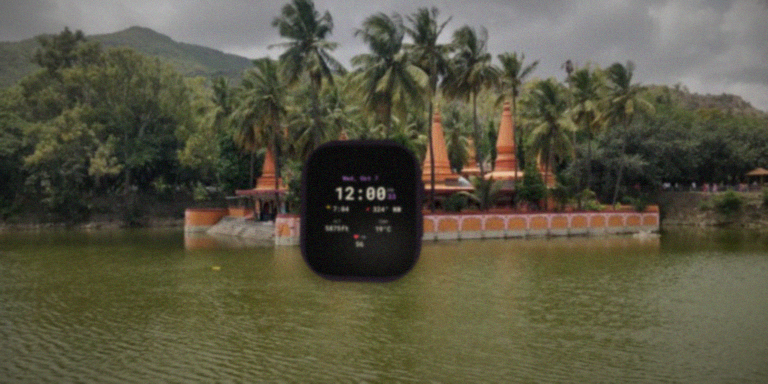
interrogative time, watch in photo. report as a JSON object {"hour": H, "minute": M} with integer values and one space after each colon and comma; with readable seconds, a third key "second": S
{"hour": 12, "minute": 0}
